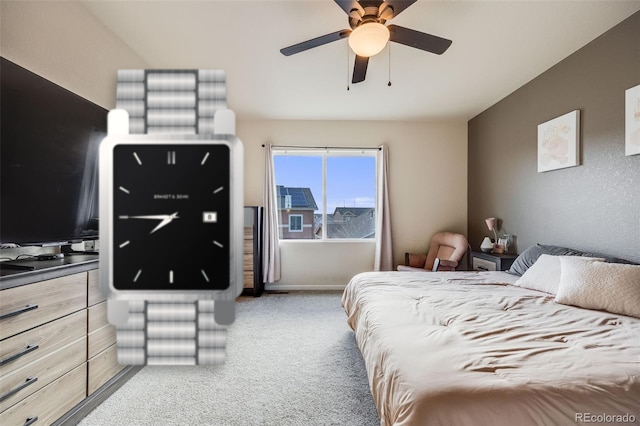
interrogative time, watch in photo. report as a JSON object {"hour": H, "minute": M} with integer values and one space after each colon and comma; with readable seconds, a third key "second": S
{"hour": 7, "minute": 45}
